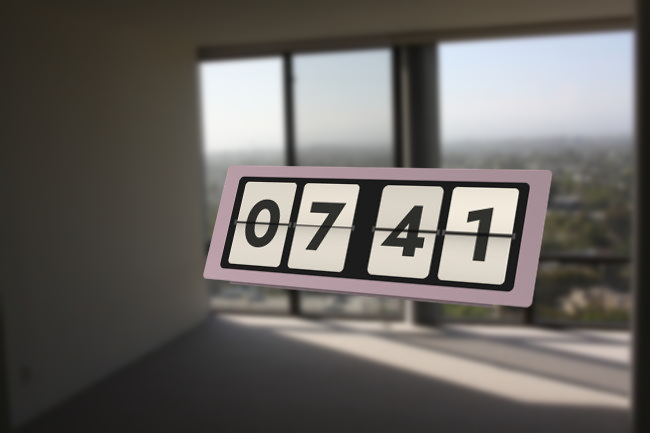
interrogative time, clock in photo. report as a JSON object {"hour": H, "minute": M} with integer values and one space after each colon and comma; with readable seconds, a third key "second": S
{"hour": 7, "minute": 41}
